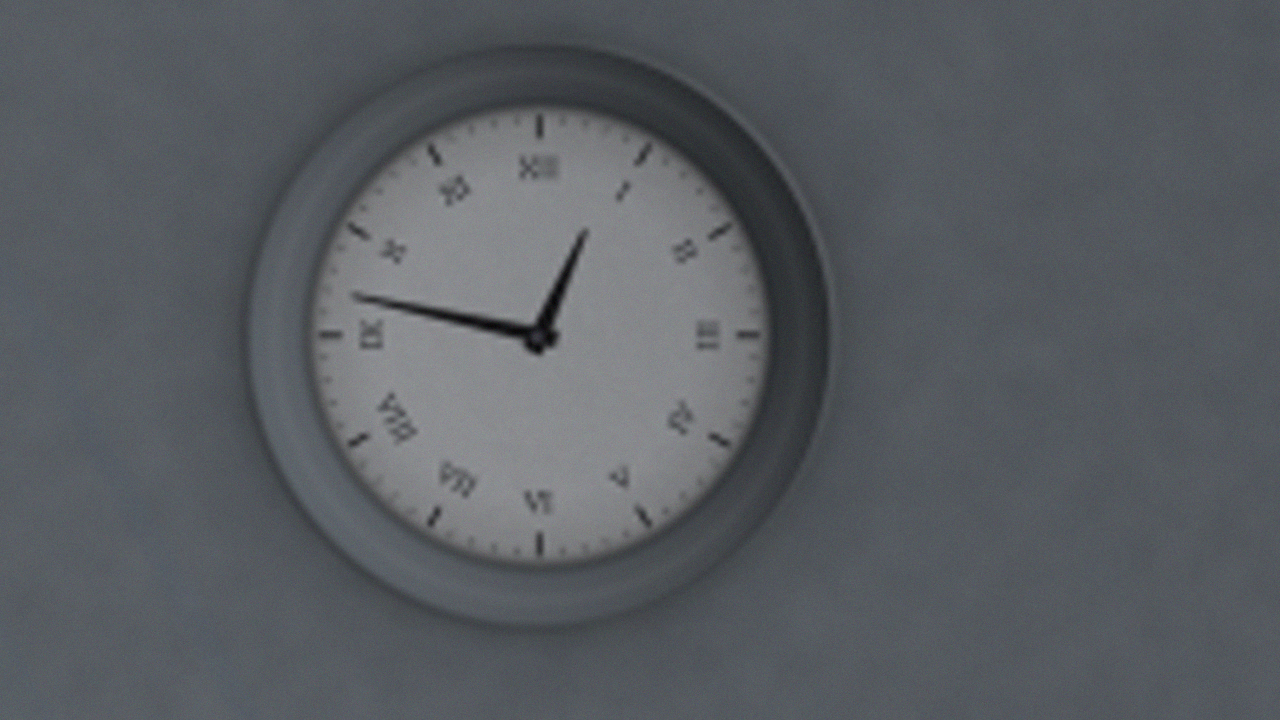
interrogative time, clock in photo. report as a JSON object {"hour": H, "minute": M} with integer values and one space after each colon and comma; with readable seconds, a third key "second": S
{"hour": 12, "minute": 47}
